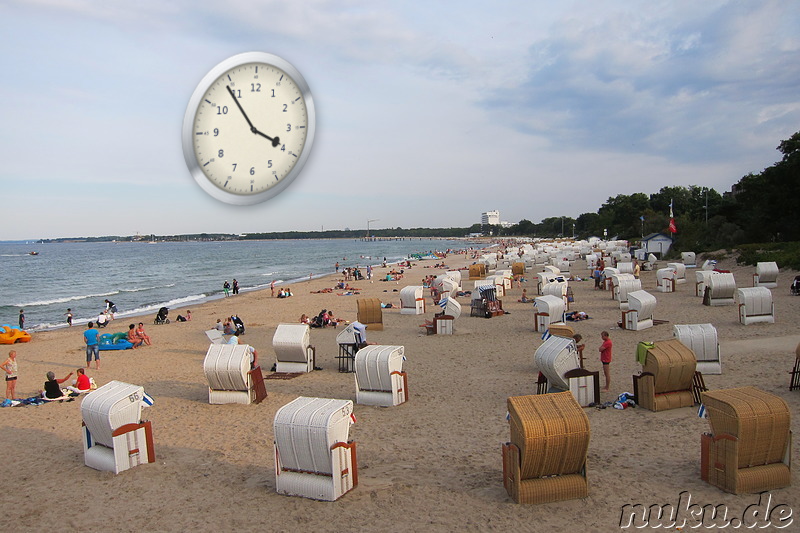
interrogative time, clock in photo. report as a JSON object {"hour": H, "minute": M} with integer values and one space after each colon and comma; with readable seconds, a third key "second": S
{"hour": 3, "minute": 54}
